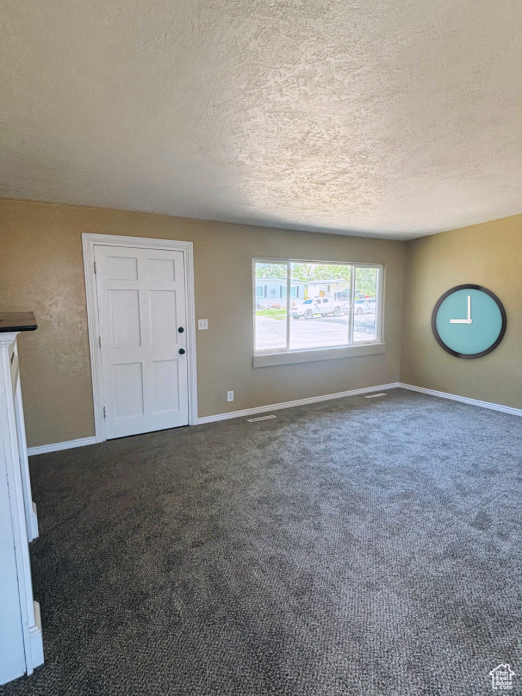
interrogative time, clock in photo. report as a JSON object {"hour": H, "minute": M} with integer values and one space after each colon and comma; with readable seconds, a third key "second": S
{"hour": 9, "minute": 0}
